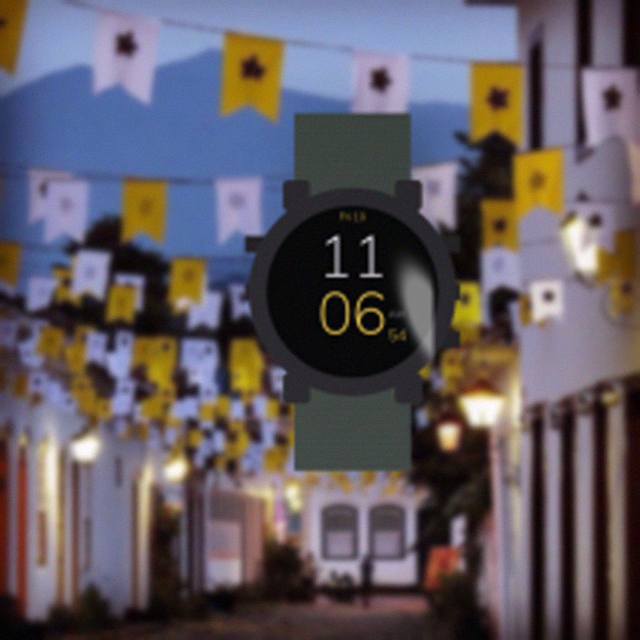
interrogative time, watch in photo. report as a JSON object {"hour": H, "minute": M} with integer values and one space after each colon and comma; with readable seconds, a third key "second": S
{"hour": 11, "minute": 6}
